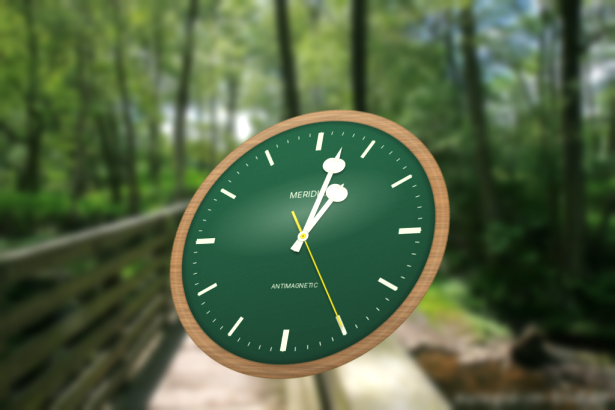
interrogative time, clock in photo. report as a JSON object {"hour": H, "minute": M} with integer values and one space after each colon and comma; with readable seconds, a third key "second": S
{"hour": 1, "minute": 2, "second": 25}
